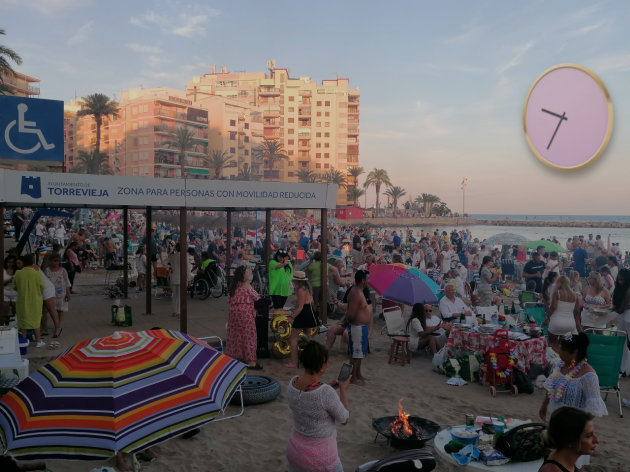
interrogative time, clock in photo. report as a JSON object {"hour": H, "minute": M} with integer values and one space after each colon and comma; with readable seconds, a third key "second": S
{"hour": 9, "minute": 35}
